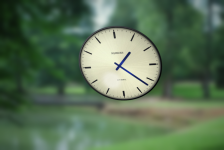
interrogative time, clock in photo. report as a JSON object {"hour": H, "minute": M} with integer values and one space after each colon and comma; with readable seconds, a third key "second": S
{"hour": 1, "minute": 22}
